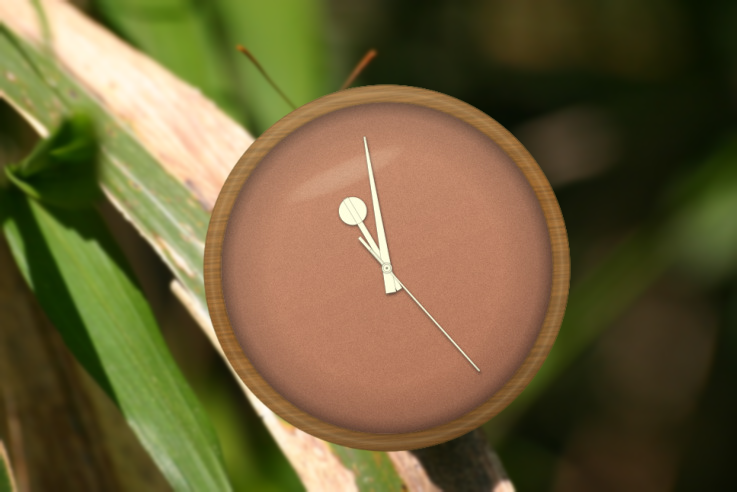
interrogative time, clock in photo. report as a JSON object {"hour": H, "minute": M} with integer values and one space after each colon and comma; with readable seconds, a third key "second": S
{"hour": 10, "minute": 58, "second": 23}
